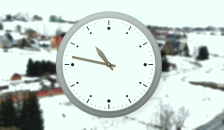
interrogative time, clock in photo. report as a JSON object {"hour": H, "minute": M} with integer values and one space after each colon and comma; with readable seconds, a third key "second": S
{"hour": 10, "minute": 47}
